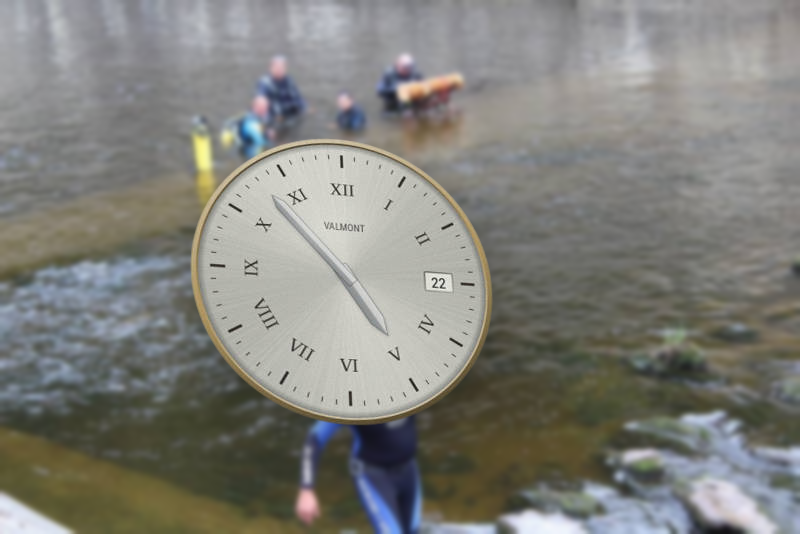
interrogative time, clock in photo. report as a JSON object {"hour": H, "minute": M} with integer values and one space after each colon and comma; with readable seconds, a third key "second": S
{"hour": 4, "minute": 53}
